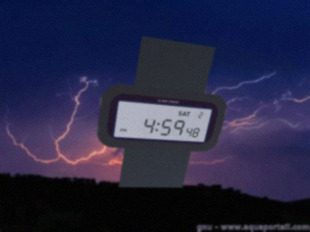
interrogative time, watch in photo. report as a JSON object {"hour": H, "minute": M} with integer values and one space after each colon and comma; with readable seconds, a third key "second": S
{"hour": 4, "minute": 59, "second": 48}
